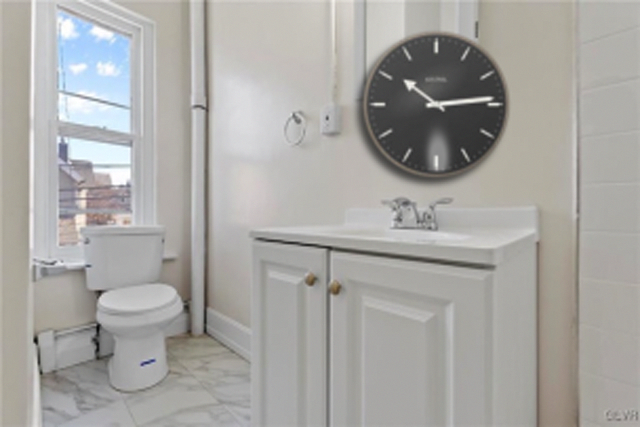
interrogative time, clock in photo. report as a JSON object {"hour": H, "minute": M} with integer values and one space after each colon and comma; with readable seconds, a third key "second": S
{"hour": 10, "minute": 14}
